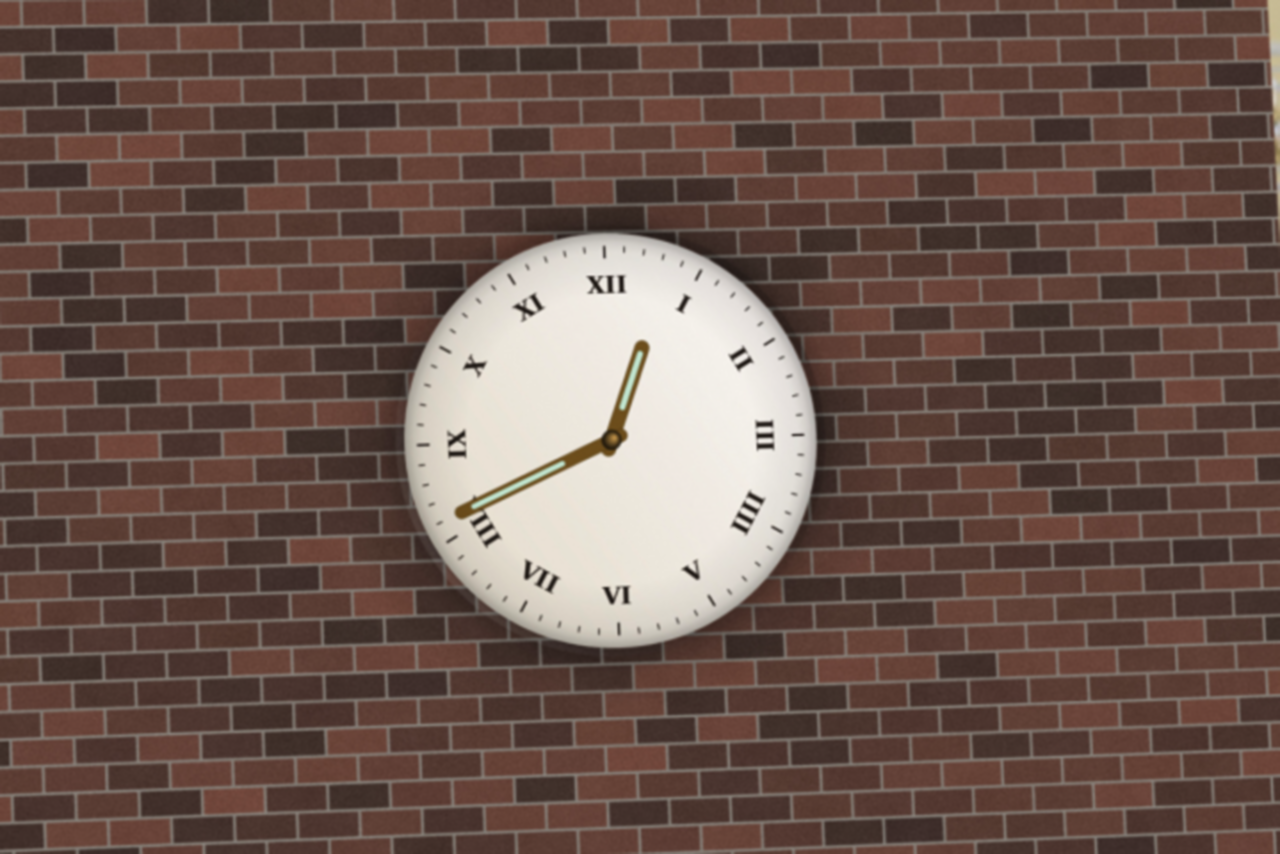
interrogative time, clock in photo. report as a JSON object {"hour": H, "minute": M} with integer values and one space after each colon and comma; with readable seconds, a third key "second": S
{"hour": 12, "minute": 41}
